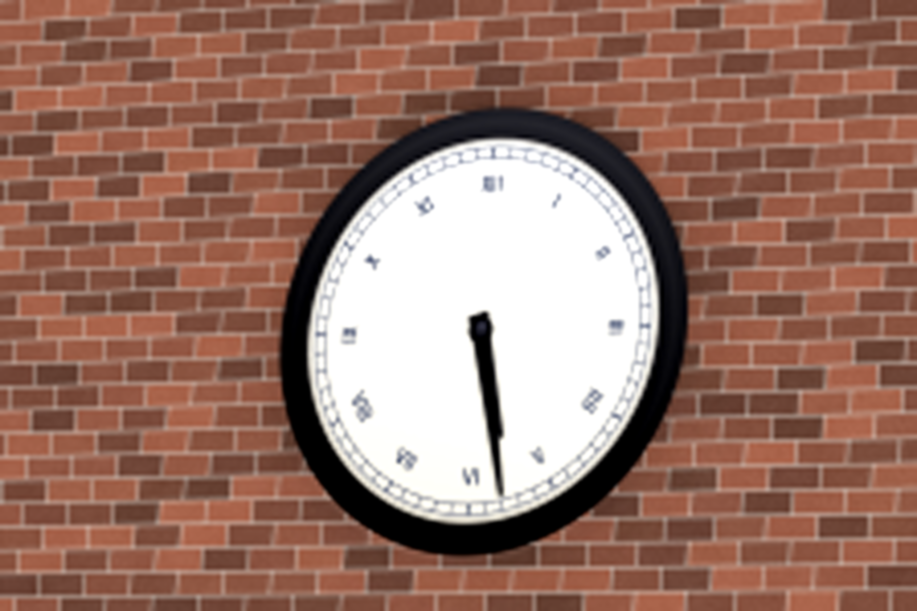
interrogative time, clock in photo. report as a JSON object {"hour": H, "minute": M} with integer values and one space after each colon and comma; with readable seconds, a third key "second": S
{"hour": 5, "minute": 28}
